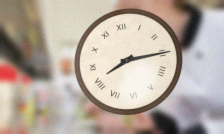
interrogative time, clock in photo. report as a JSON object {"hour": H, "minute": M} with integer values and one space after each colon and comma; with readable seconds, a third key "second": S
{"hour": 8, "minute": 15}
